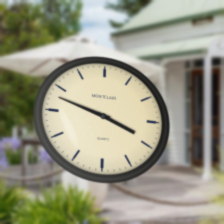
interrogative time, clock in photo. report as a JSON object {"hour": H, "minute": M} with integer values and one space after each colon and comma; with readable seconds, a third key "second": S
{"hour": 3, "minute": 48}
